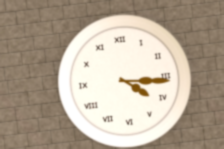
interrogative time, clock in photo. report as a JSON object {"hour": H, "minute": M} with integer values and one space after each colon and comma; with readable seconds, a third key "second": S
{"hour": 4, "minute": 16}
